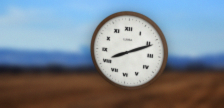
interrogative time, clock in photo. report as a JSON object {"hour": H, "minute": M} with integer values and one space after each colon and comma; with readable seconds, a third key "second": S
{"hour": 8, "minute": 11}
